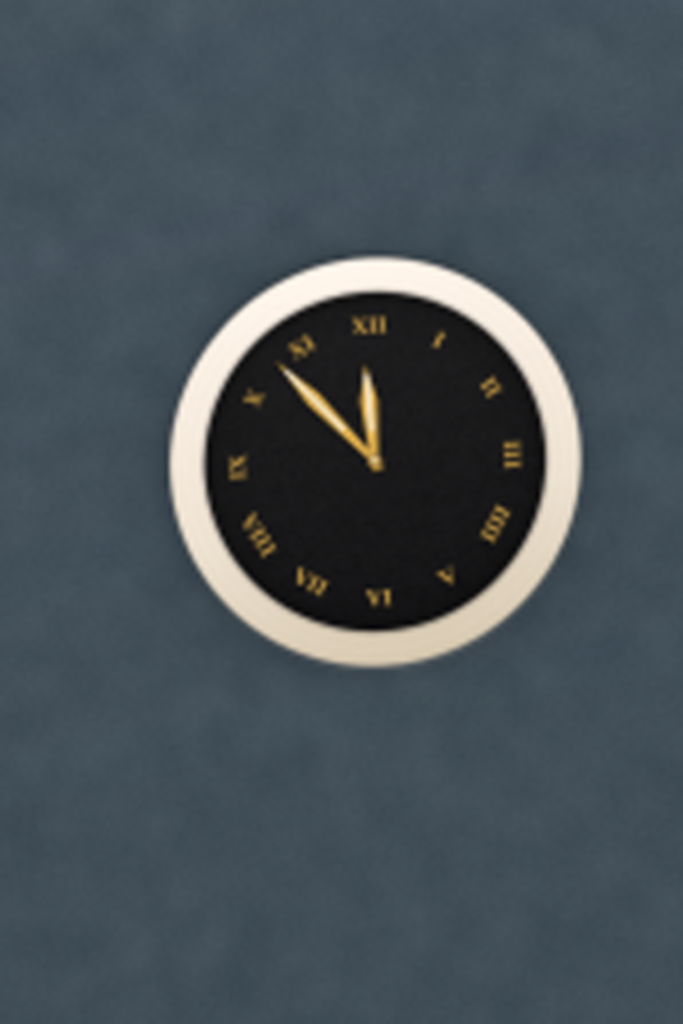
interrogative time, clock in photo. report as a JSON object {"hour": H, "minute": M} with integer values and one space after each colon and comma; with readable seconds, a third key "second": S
{"hour": 11, "minute": 53}
